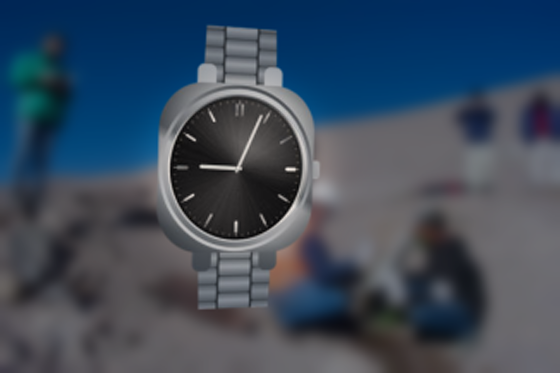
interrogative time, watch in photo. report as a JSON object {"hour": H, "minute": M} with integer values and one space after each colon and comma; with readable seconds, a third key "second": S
{"hour": 9, "minute": 4}
